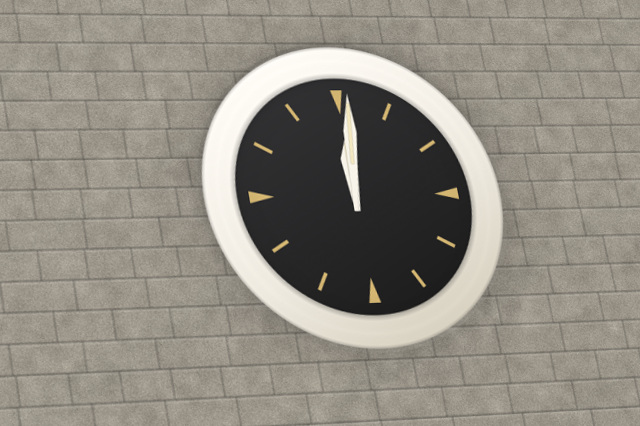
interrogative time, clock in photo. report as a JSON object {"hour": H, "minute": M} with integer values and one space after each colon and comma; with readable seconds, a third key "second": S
{"hour": 12, "minute": 1}
